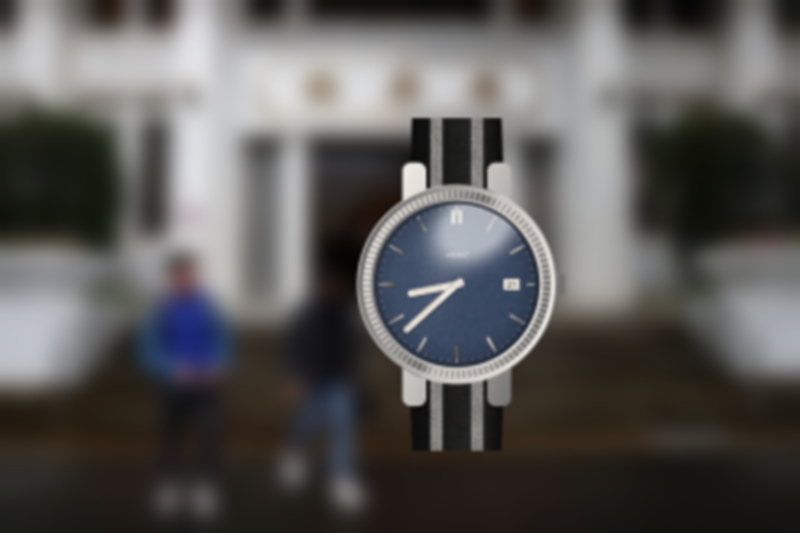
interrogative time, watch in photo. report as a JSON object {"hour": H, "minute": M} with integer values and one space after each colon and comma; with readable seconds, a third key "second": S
{"hour": 8, "minute": 38}
